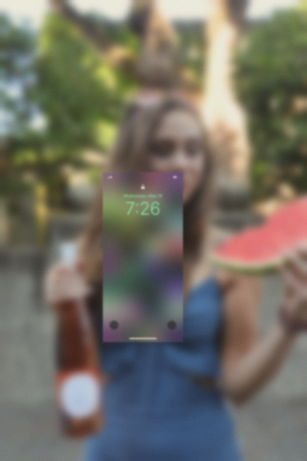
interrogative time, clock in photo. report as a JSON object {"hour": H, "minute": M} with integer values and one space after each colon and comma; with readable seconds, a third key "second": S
{"hour": 7, "minute": 26}
